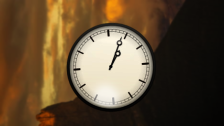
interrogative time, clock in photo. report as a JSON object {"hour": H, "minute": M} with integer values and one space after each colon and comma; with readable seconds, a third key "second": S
{"hour": 1, "minute": 4}
